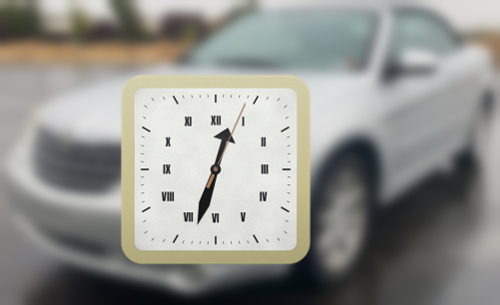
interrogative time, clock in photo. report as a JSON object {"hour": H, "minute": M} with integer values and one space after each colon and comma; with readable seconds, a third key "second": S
{"hour": 12, "minute": 33, "second": 4}
